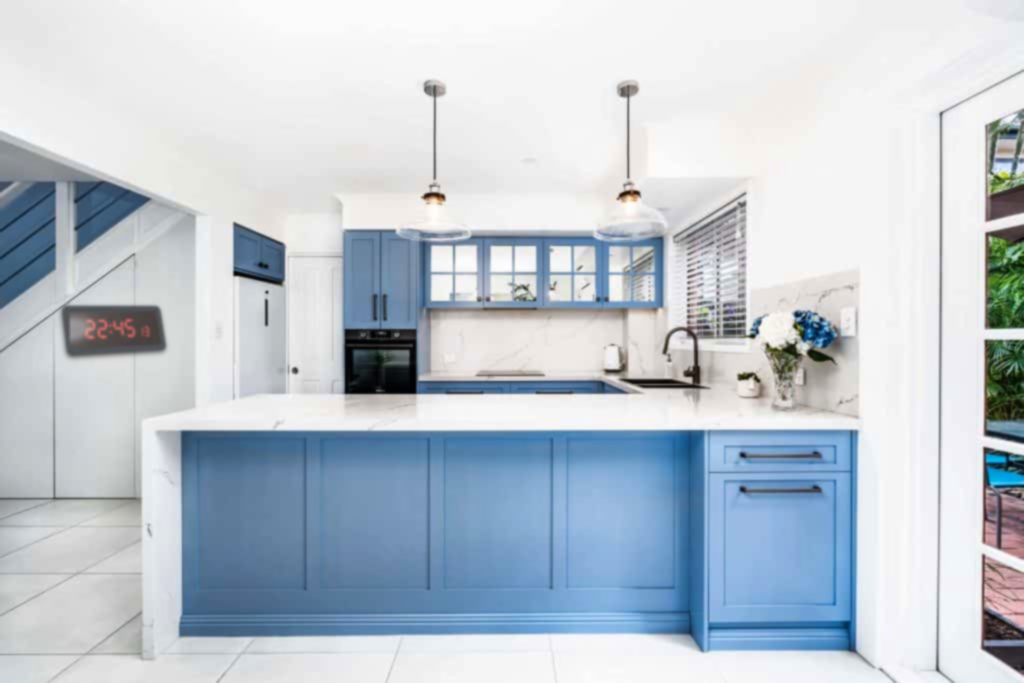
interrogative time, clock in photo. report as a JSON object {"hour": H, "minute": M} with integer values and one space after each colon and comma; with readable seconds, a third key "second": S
{"hour": 22, "minute": 45}
